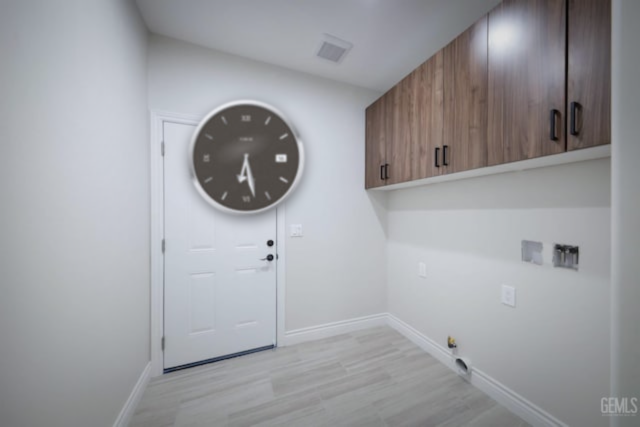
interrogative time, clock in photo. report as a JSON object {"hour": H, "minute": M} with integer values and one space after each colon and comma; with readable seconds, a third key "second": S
{"hour": 6, "minute": 28}
